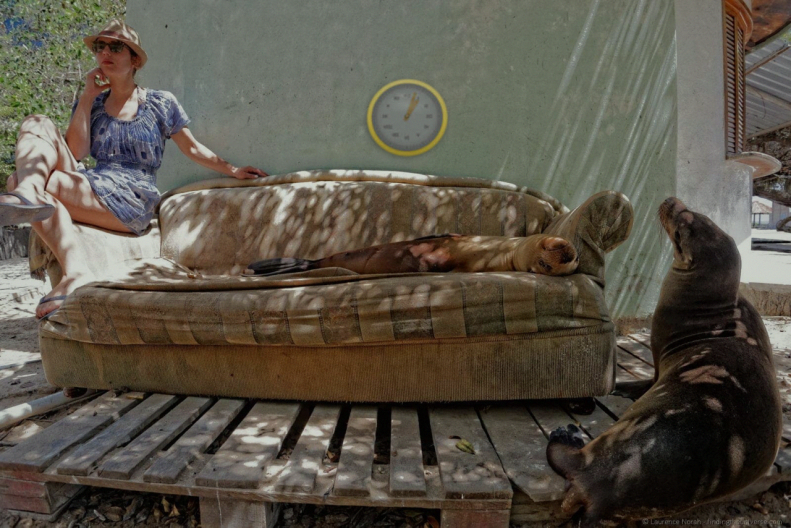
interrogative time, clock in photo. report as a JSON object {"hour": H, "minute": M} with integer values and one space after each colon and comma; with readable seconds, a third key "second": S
{"hour": 1, "minute": 3}
